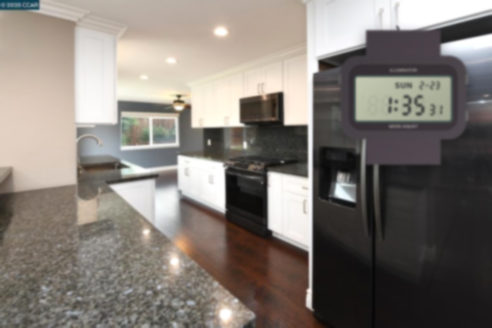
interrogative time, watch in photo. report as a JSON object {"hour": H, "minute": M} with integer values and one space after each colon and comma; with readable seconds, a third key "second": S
{"hour": 1, "minute": 35, "second": 31}
